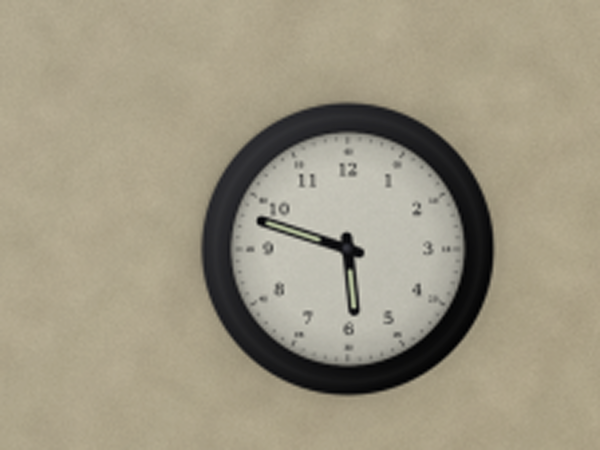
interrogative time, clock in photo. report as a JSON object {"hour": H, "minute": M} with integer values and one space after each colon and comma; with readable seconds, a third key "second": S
{"hour": 5, "minute": 48}
